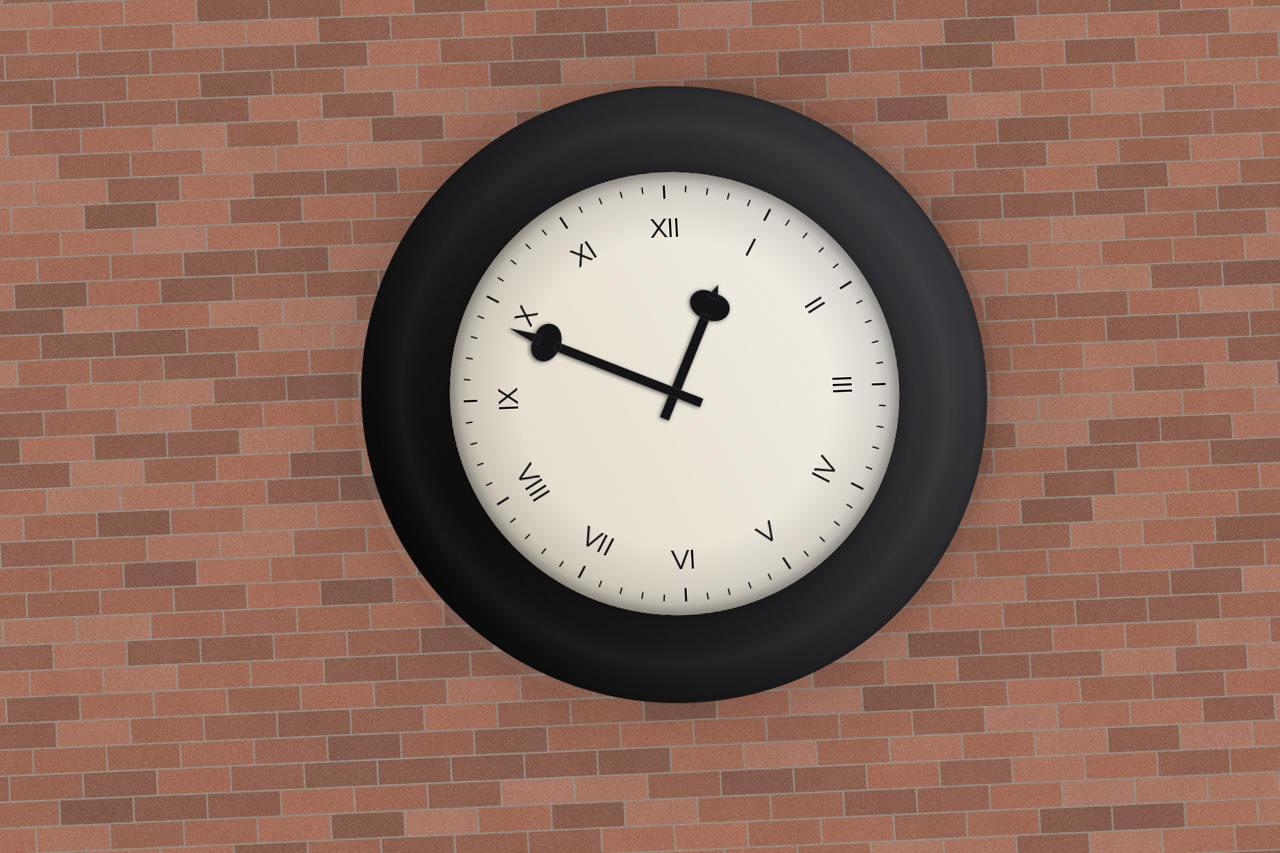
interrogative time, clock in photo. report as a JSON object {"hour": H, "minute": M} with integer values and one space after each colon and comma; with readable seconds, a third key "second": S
{"hour": 12, "minute": 49}
